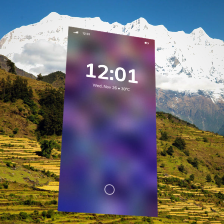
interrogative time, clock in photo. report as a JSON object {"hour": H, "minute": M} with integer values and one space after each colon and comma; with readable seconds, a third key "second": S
{"hour": 12, "minute": 1}
